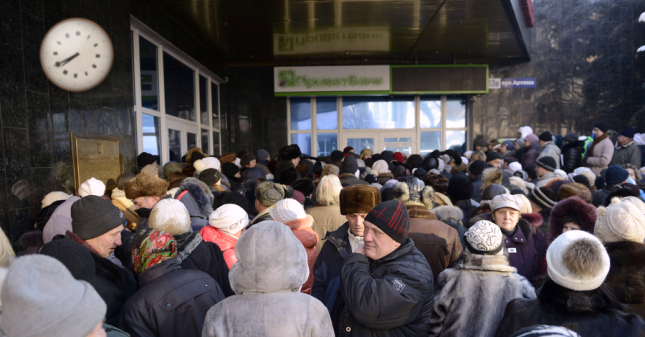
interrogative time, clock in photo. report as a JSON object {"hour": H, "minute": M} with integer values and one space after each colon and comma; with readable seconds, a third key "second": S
{"hour": 7, "minute": 40}
